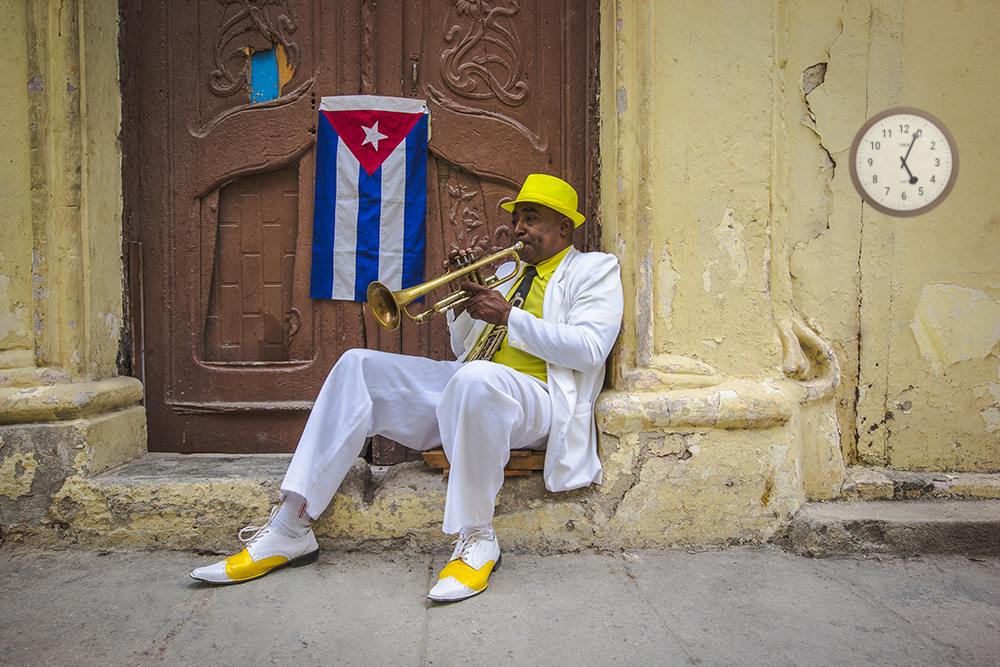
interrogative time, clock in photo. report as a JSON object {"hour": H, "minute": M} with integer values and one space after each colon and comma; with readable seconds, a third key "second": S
{"hour": 5, "minute": 4}
